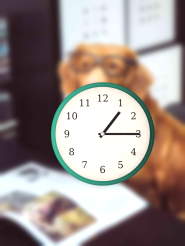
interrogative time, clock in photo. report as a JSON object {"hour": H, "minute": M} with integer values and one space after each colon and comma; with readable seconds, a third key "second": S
{"hour": 1, "minute": 15}
